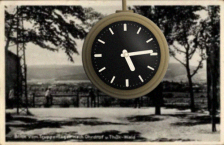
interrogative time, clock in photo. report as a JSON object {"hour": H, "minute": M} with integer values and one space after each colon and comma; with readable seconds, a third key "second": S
{"hour": 5, "minute": 14}
